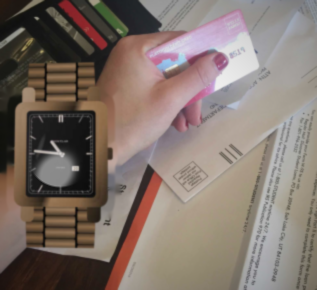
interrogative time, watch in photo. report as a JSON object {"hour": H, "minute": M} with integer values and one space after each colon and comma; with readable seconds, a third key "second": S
{"hour": 10, "minute": 46}
